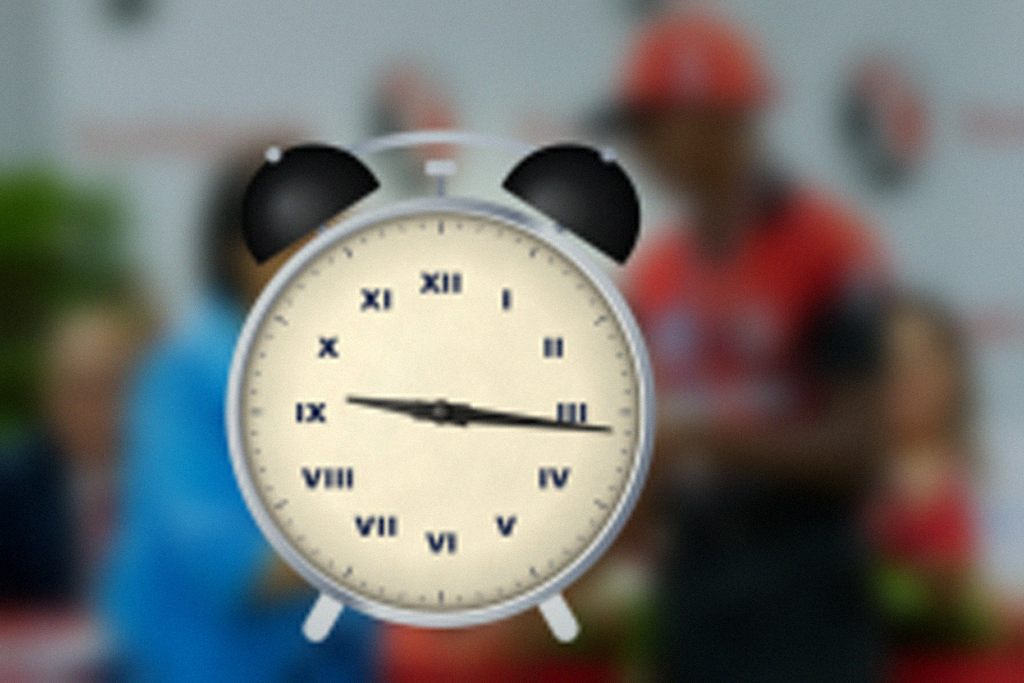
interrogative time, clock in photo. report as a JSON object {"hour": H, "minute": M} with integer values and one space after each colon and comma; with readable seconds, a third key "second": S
{"hour": 9, "minute": 16}
